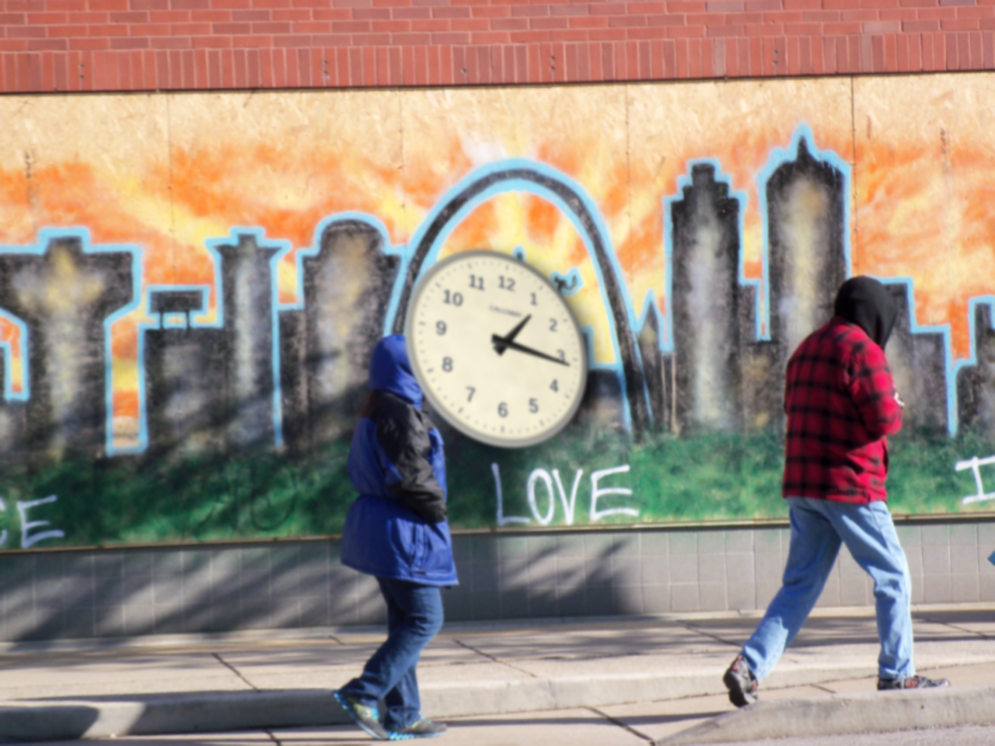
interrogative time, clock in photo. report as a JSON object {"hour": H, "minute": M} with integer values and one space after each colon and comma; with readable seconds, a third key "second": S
{"hour": 1, "minute": 16}
